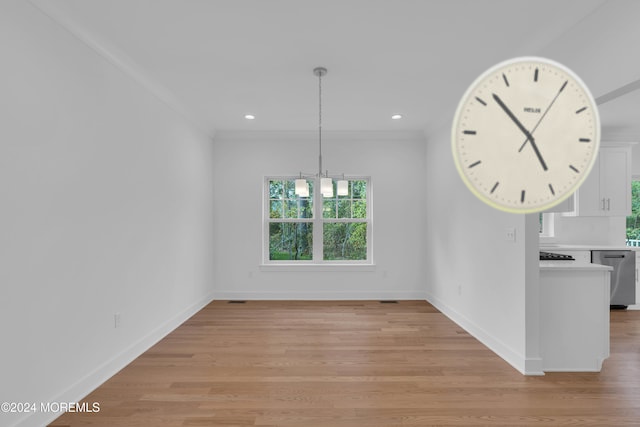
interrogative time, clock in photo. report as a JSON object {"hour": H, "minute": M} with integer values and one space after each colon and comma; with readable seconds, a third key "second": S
{"hour": 4, "minute": 52, "second": 5}
